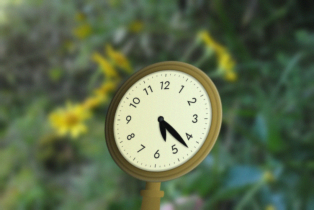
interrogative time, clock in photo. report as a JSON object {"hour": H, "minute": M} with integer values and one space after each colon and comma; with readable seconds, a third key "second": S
{"hour": 5, "minute": 22}
